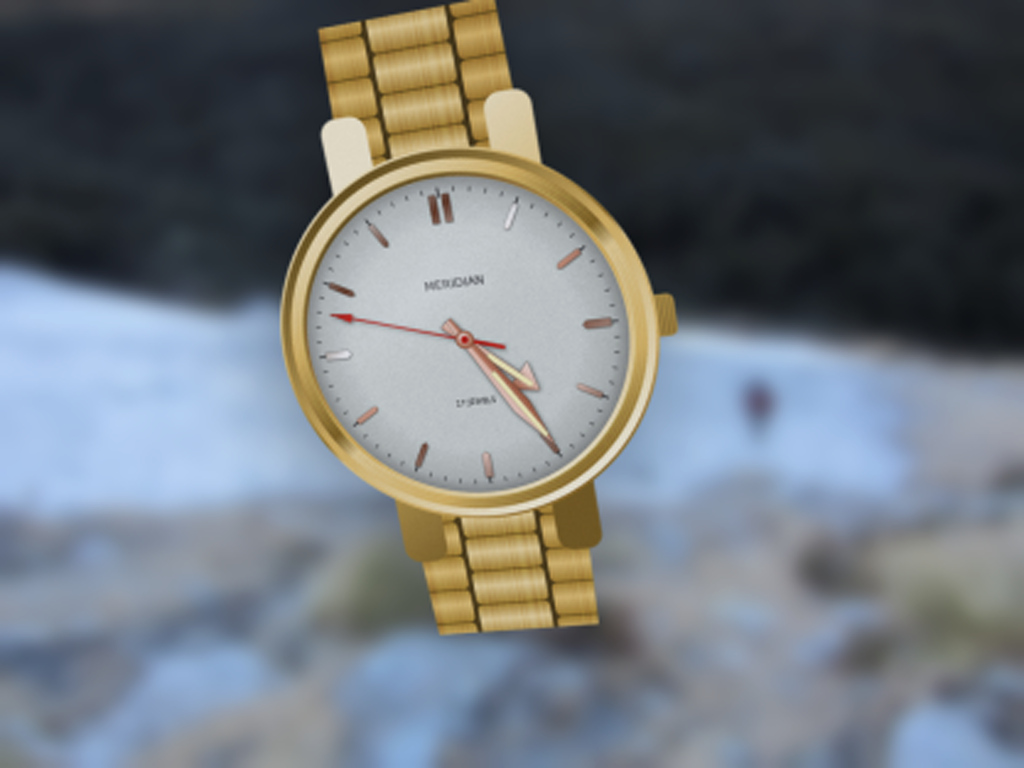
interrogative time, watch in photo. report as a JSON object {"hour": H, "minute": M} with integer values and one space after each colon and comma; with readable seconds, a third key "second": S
{"hour": 4, "minute": 24, "second": 48}
